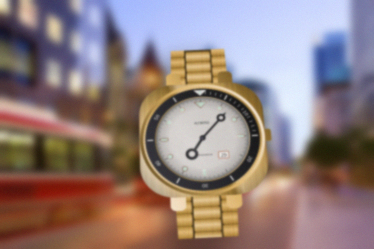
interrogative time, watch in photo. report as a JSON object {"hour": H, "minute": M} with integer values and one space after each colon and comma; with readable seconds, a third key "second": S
{"hour": 7, "minute": 7}
